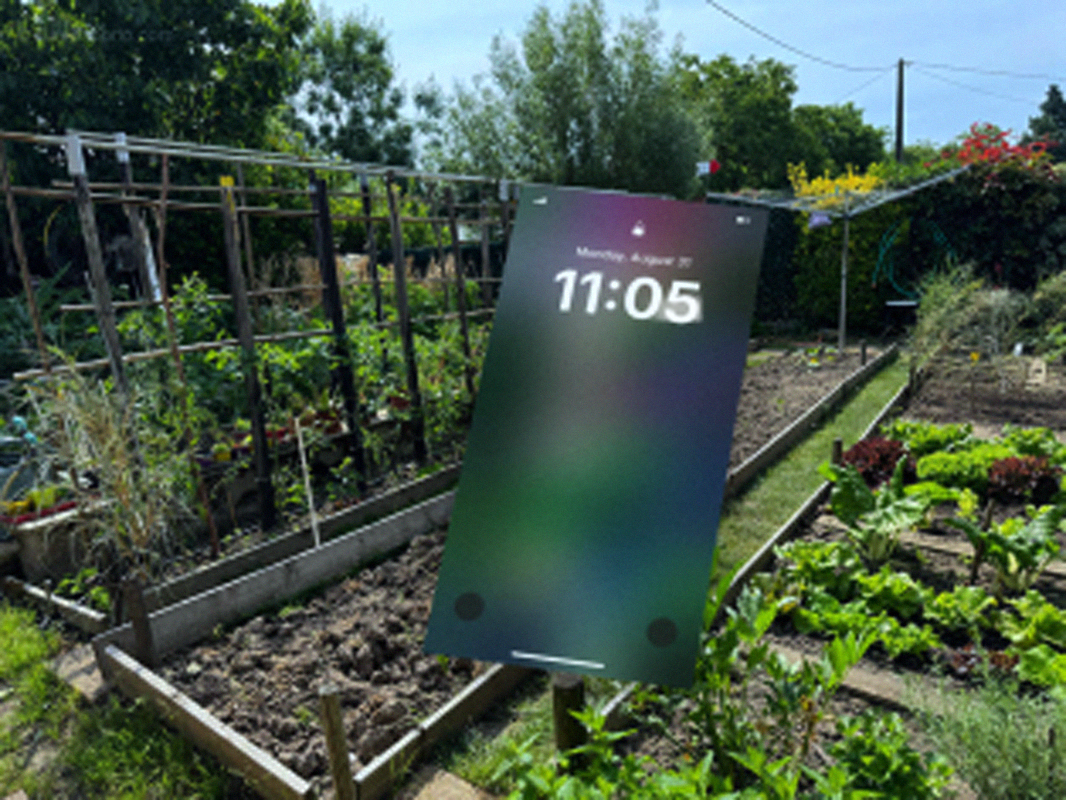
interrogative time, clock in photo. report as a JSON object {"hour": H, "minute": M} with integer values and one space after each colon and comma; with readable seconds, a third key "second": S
{"hour": 11, "minute": 5}
